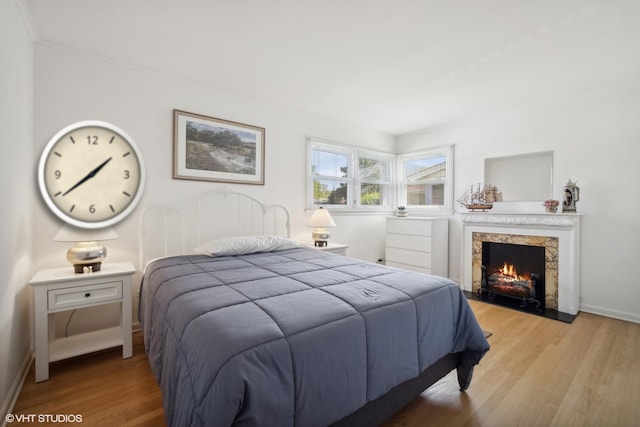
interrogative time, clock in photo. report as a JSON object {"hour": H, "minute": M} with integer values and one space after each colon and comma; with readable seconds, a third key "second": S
{"hour": 1, "minute": 39}
